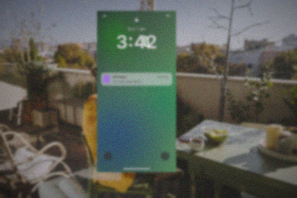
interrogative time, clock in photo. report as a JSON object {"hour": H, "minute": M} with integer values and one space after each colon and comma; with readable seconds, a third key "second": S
{"hour": 3, "minute": 42}
